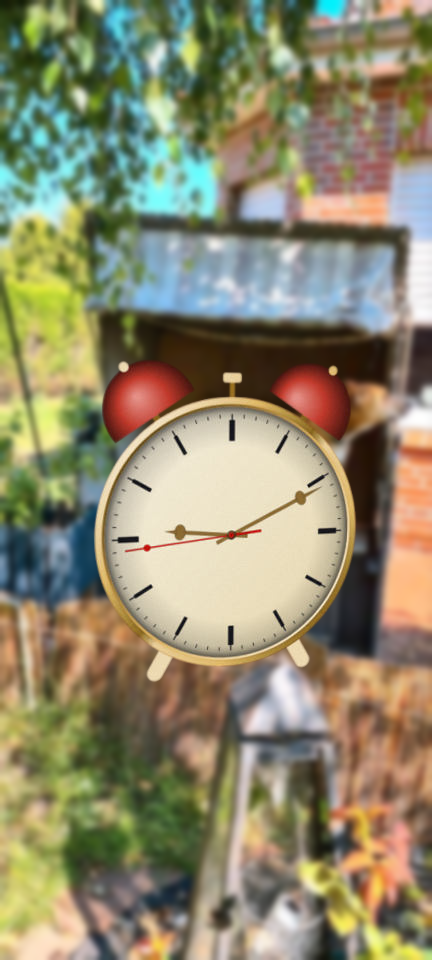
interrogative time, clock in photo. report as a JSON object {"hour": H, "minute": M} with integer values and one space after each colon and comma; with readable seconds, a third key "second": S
{"hour": 9, "minute": 10, "second": 44}
